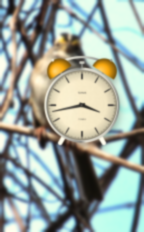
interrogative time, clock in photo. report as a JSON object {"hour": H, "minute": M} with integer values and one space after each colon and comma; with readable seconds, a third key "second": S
{"hour": 3, "minute": 43}
